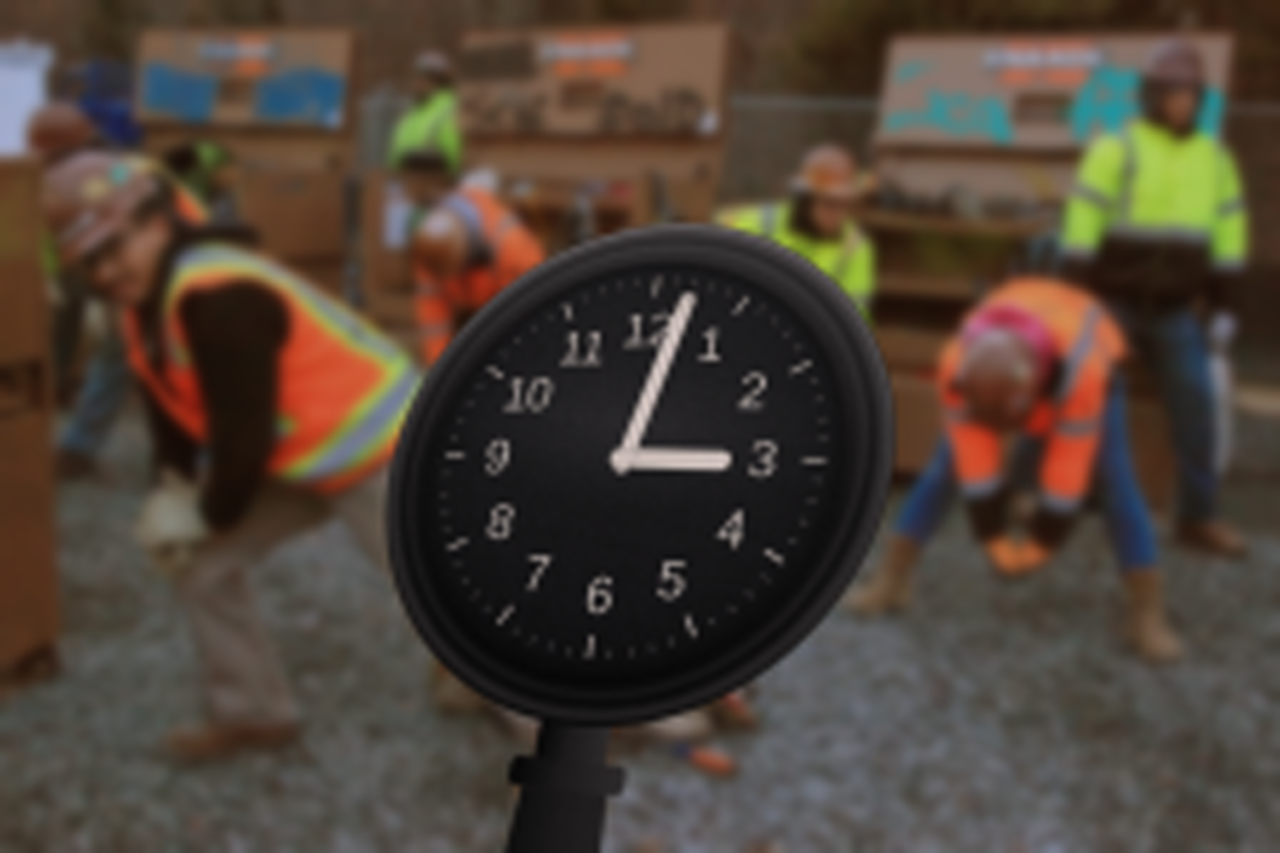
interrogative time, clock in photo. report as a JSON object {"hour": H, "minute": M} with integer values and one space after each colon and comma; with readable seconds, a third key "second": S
{"hour": 3, "minute": 2}
